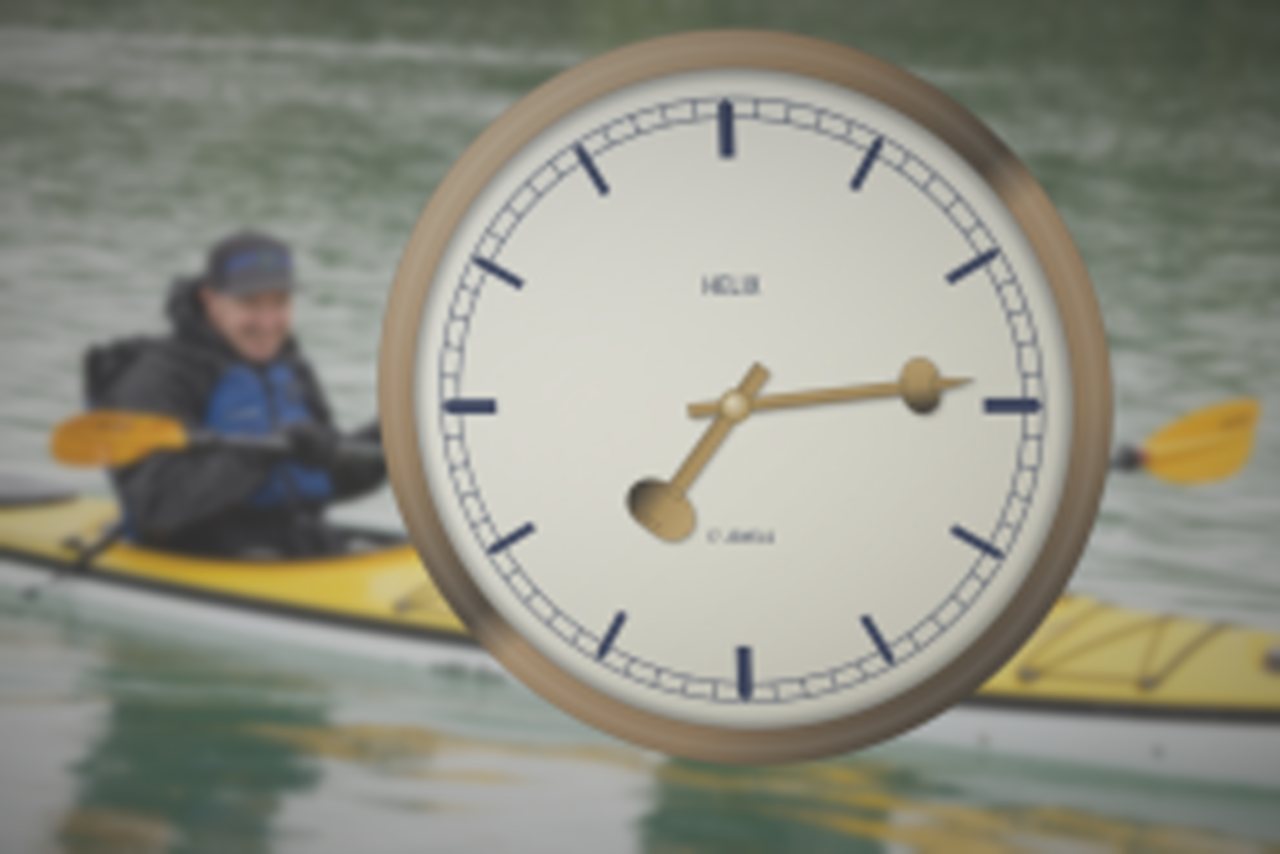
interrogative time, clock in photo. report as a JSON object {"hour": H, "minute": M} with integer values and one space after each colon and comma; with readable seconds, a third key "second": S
{"hour": 7, "minute": 14}
